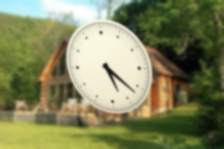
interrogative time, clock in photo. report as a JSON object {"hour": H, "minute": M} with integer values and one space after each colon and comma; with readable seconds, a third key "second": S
{"hour": 5, "minute": 22}
